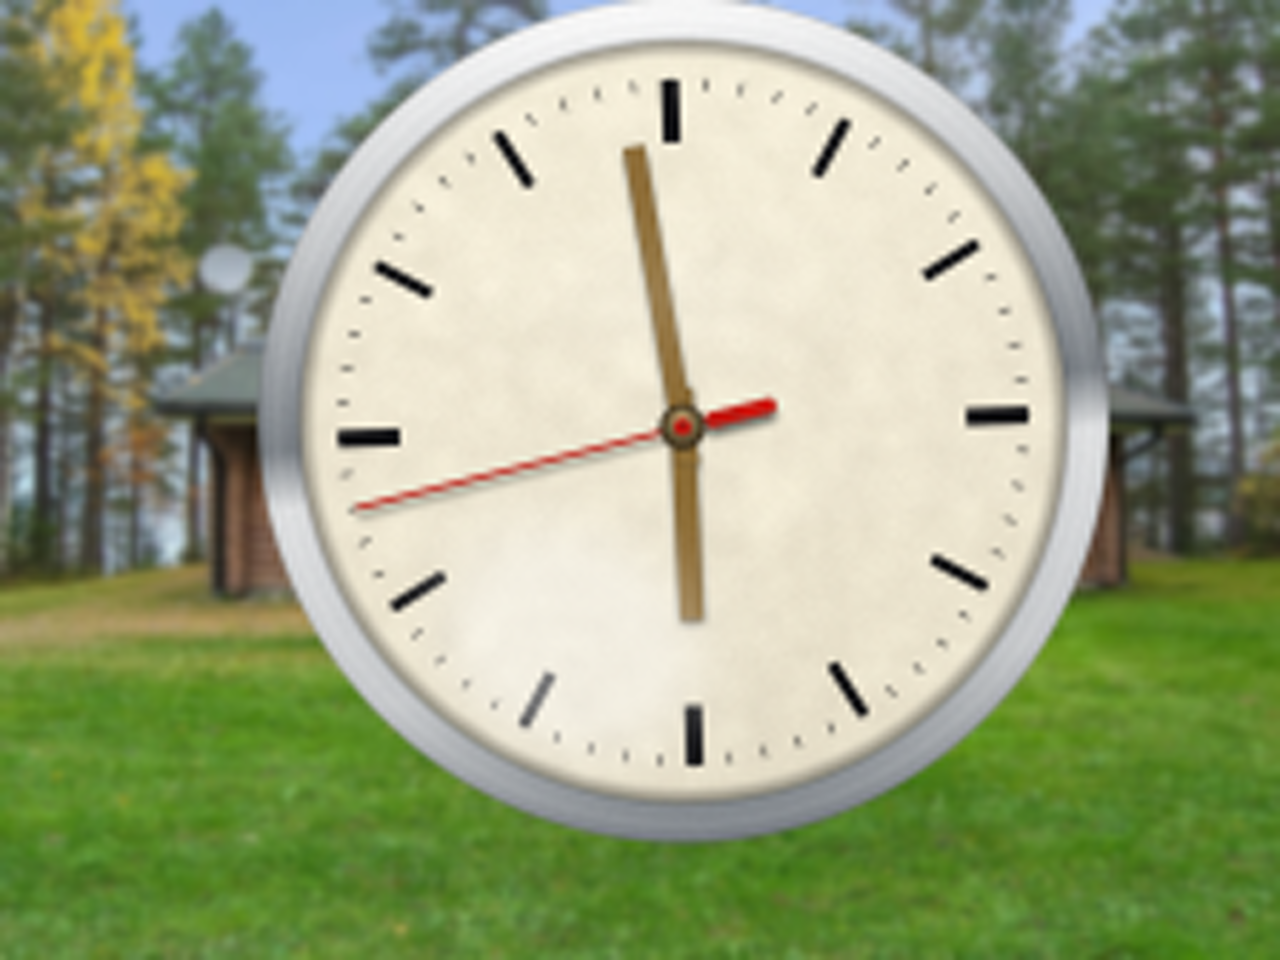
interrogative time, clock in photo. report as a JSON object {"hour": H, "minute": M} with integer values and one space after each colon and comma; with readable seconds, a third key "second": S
{"hour": 5, "minute": 58, "second": 43}
